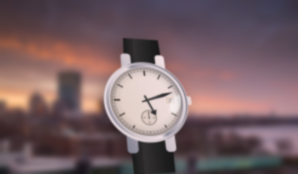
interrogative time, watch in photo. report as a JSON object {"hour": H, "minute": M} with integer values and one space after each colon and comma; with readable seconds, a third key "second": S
{"hour": 5, "minute": 12}
